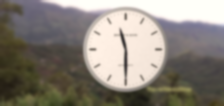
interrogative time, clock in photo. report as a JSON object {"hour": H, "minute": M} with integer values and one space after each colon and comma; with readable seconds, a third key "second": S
{"hour": 11, "minute": 30}
